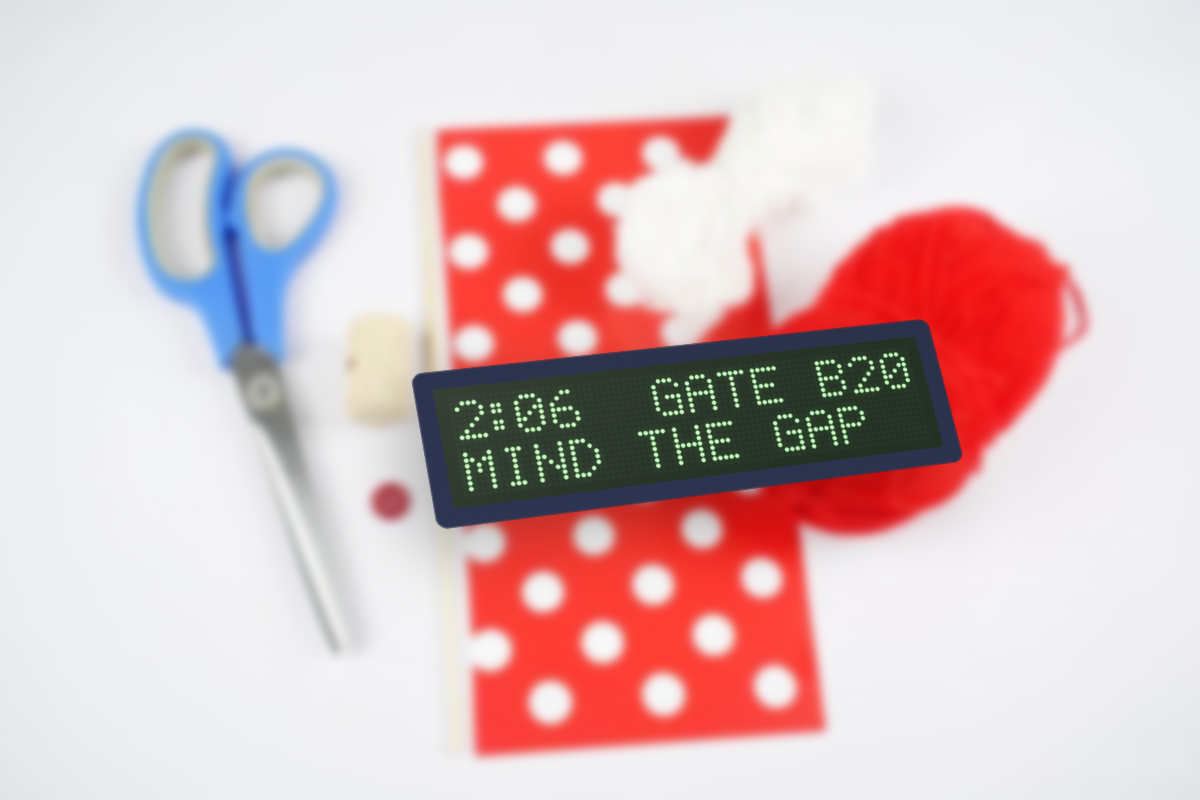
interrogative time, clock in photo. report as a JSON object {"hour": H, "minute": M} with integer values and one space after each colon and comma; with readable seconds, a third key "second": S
{"hour": 2, "minute": 6}
